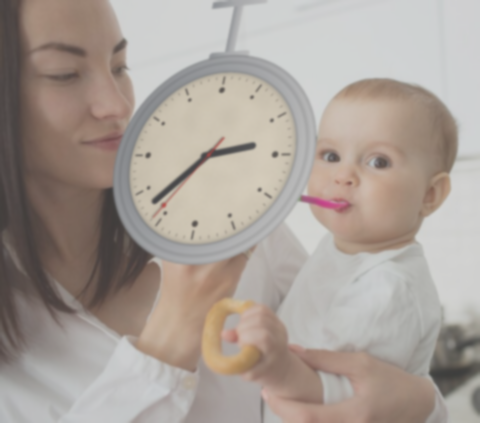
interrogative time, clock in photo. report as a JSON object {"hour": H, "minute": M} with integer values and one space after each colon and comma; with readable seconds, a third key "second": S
{"hour": 2, "minute": 37, "second": 36}
